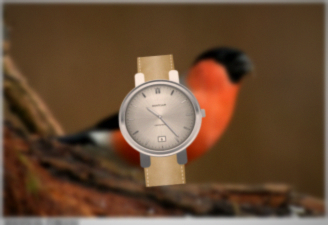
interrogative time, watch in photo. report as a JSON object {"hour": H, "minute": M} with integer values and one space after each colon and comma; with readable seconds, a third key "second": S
{"hour": 10, "minute": 24}
